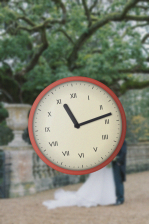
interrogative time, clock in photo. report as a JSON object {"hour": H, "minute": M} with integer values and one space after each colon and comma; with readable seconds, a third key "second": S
{"hour": 11, "minute": 13}
